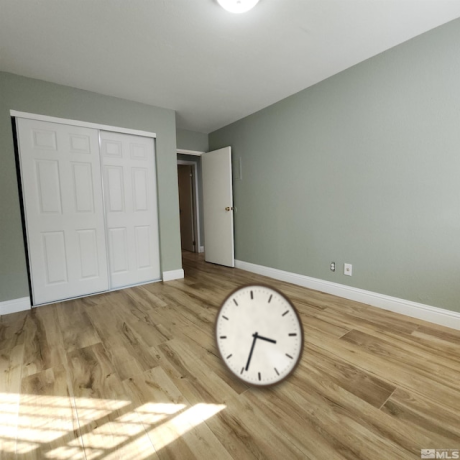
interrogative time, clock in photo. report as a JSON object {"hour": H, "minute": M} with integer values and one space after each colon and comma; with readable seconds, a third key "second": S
{"hour": 3, "minute": 34}
